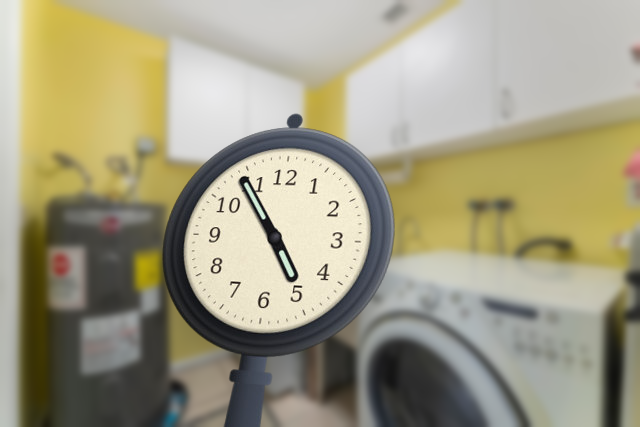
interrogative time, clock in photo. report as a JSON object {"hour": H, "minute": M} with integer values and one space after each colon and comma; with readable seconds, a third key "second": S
{"hour": 4, "minute": 54}
